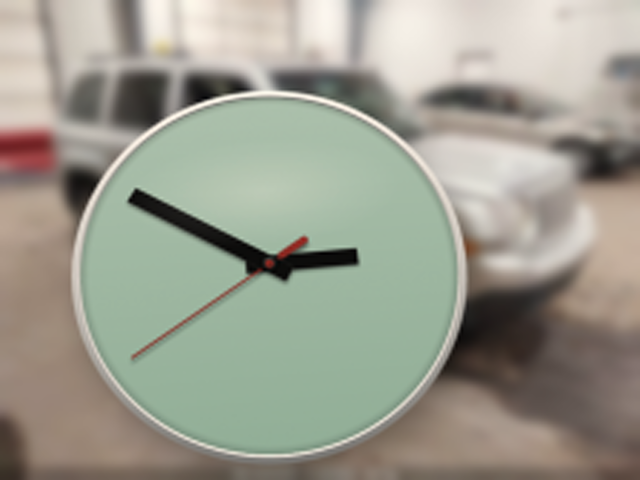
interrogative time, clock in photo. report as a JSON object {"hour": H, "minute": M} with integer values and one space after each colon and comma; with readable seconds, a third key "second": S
{"hour": 2, "minute": 49, "second": 39}
